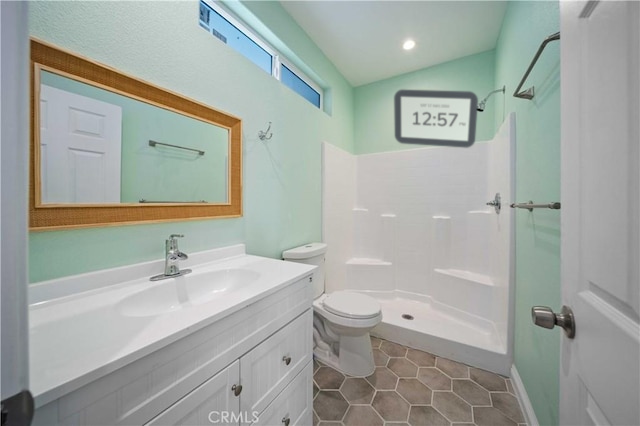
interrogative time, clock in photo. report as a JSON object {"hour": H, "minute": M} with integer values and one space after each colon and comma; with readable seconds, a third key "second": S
{"hour": 12, "minute": 57}
